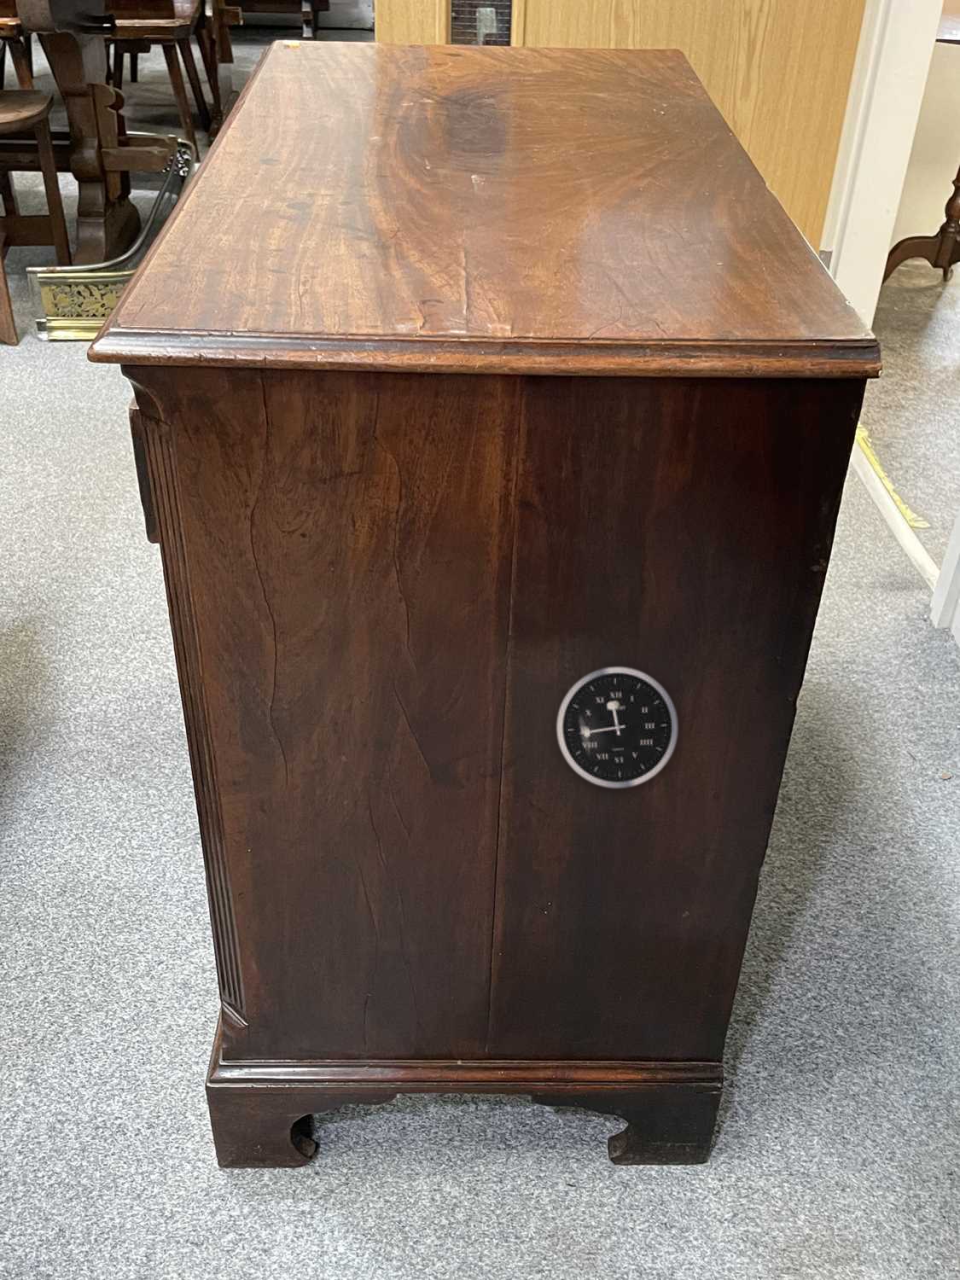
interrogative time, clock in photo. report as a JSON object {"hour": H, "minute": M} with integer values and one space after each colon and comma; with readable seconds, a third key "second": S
{"hour": 11, "minute": 44}
